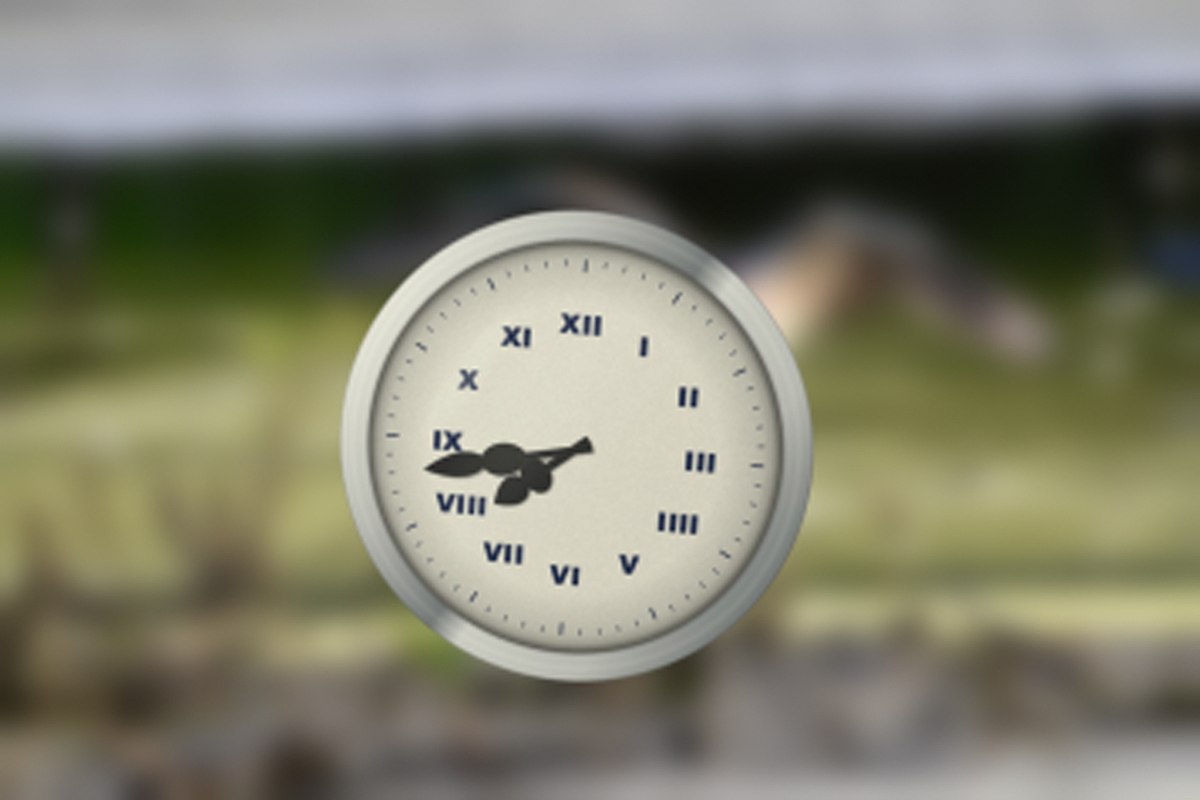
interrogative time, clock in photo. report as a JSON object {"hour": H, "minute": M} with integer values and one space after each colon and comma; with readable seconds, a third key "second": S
{"hour": 7, "minute": 43}
